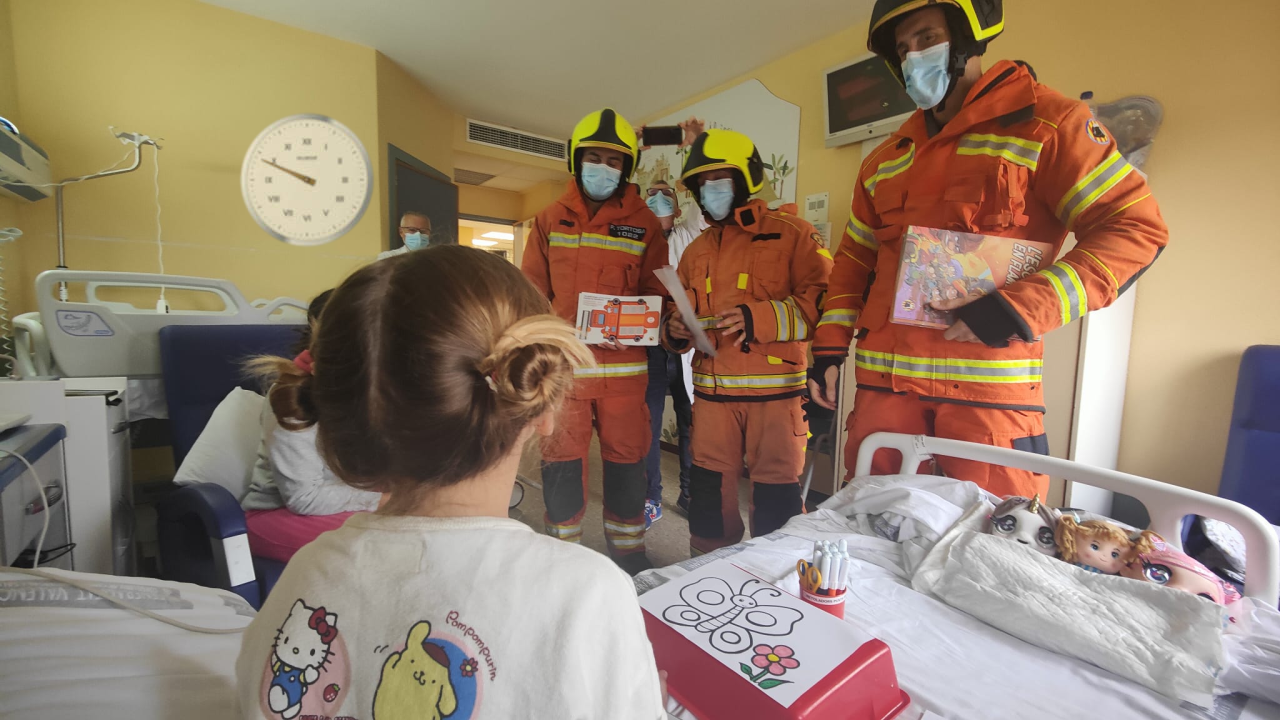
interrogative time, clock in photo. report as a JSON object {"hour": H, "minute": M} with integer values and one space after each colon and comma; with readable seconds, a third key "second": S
{"hour": 9, "minute": 49}
